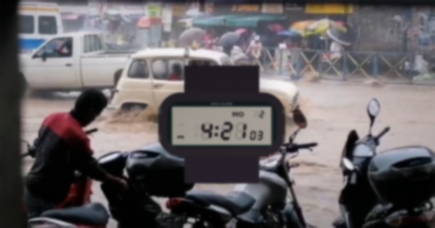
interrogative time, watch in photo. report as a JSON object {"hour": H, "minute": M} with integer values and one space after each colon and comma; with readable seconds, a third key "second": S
{"hour": 4, "minute": 21}
